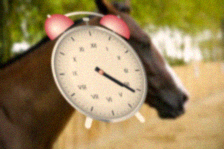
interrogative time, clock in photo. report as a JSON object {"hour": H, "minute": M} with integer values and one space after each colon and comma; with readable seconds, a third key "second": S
{"hour": 4, "minute": 21}
